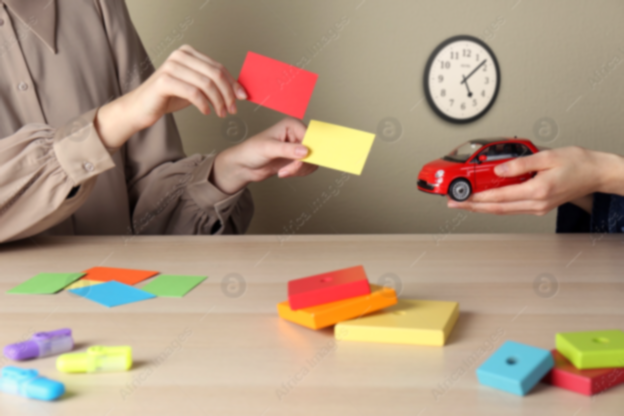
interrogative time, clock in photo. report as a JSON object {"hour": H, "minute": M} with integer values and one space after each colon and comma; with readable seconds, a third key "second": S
{"hour": 5, "minute": 8}
